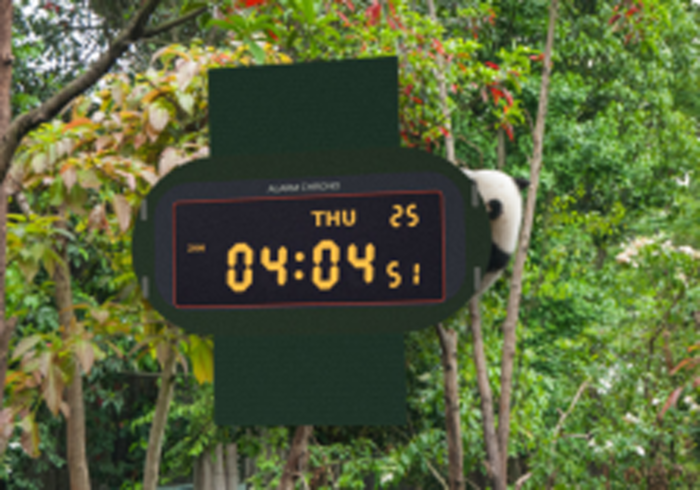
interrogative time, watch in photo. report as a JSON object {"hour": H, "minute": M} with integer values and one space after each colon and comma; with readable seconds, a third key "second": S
{"hour": 4, "minute": 4, "second": 51}
